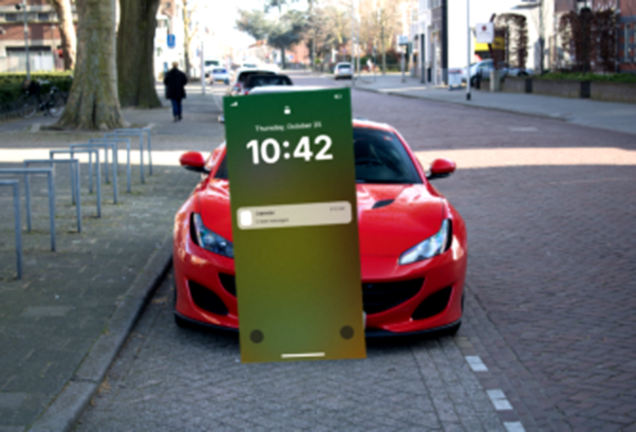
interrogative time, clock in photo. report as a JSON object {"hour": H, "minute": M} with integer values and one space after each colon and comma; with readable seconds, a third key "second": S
{"hour": 10, "minute": 42}
